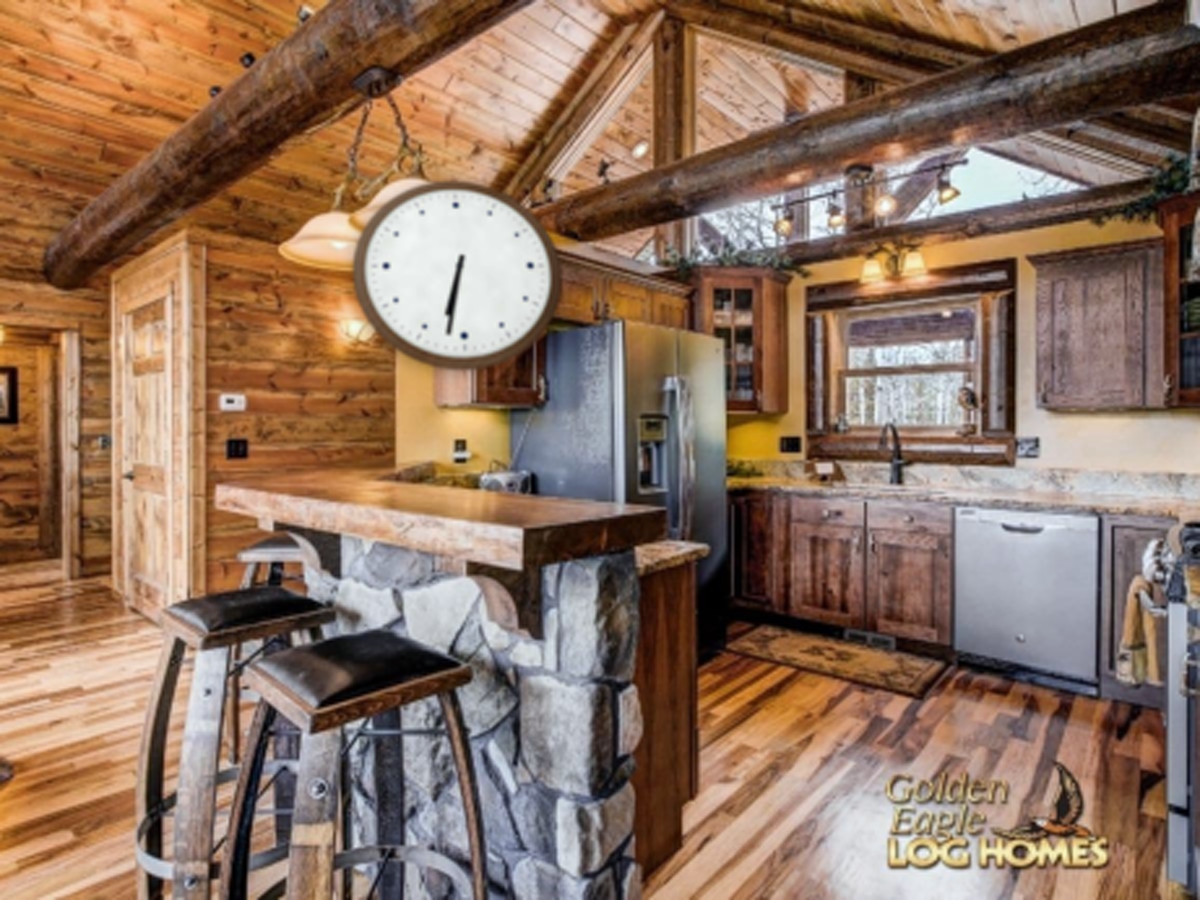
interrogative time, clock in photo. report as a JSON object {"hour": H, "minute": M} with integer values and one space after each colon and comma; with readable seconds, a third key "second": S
{"hour": 6, "minute": 32}
